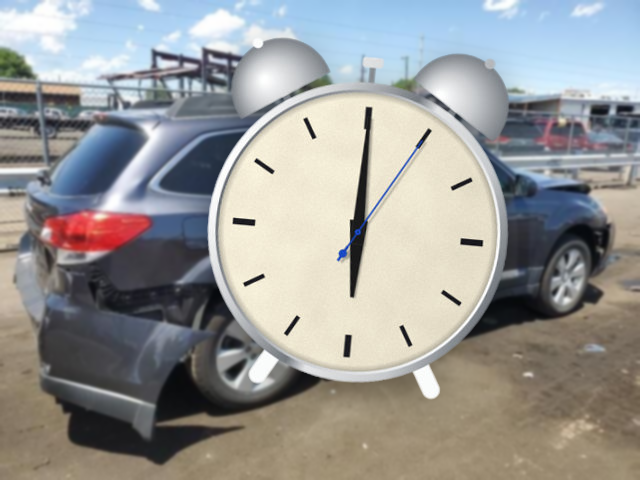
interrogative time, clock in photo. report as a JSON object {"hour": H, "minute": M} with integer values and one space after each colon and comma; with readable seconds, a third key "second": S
{"hour": 6, "minute": 0, "second": 5}
